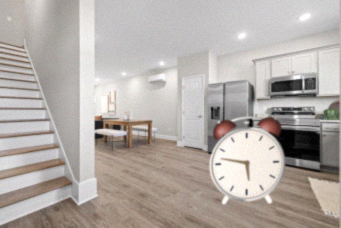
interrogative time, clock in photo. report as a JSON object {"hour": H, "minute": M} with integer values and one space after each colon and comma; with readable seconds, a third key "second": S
{"hour": 5, "minute": 47}
